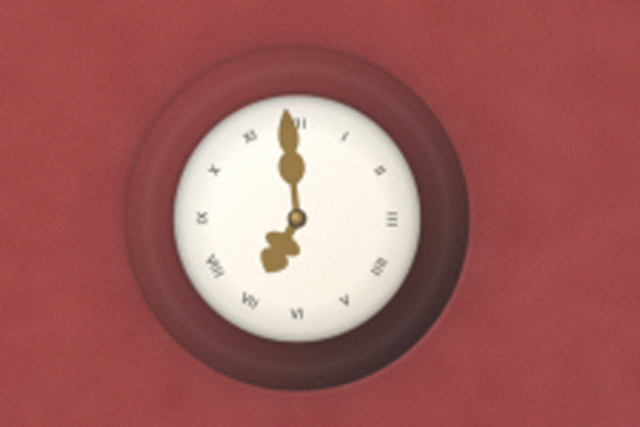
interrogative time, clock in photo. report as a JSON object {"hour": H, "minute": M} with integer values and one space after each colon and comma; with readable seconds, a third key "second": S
{"hour": 6, "minute": 59}
